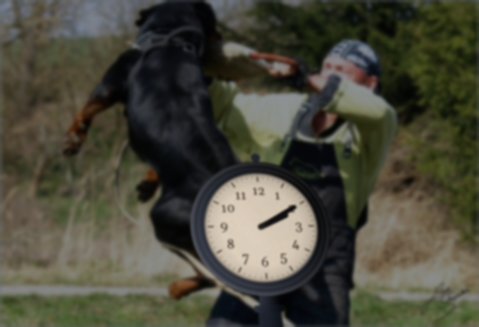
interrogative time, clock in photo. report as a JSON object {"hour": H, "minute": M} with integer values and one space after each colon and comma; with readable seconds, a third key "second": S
{"hour": 2, "minute": 10}
